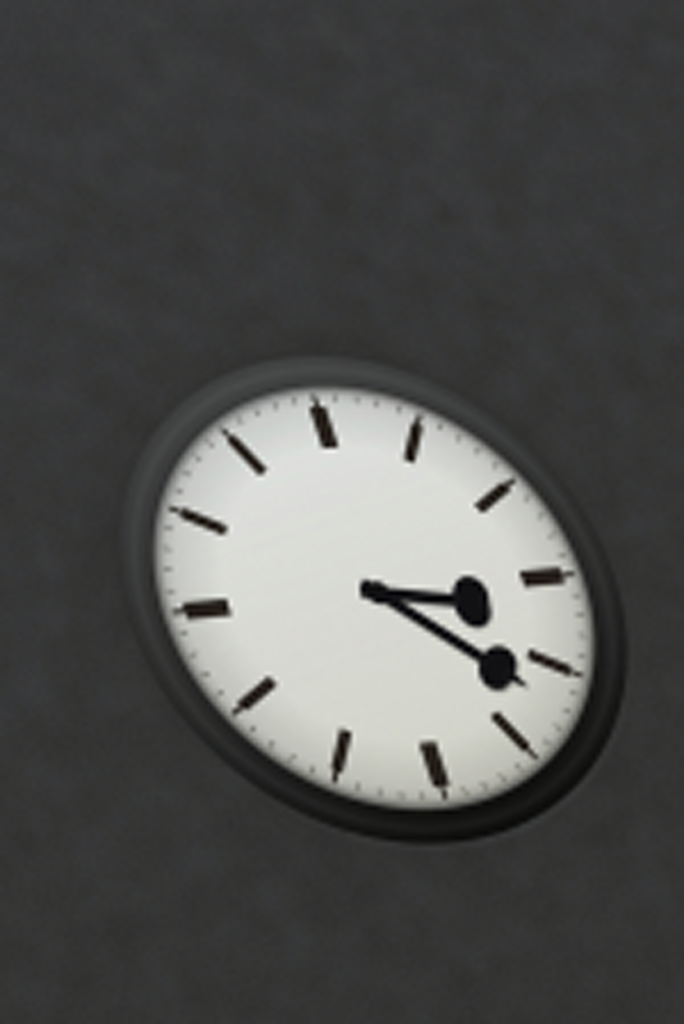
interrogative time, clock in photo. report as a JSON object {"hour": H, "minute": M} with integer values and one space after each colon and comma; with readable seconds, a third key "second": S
{"hour": 3, "minute": 22}
